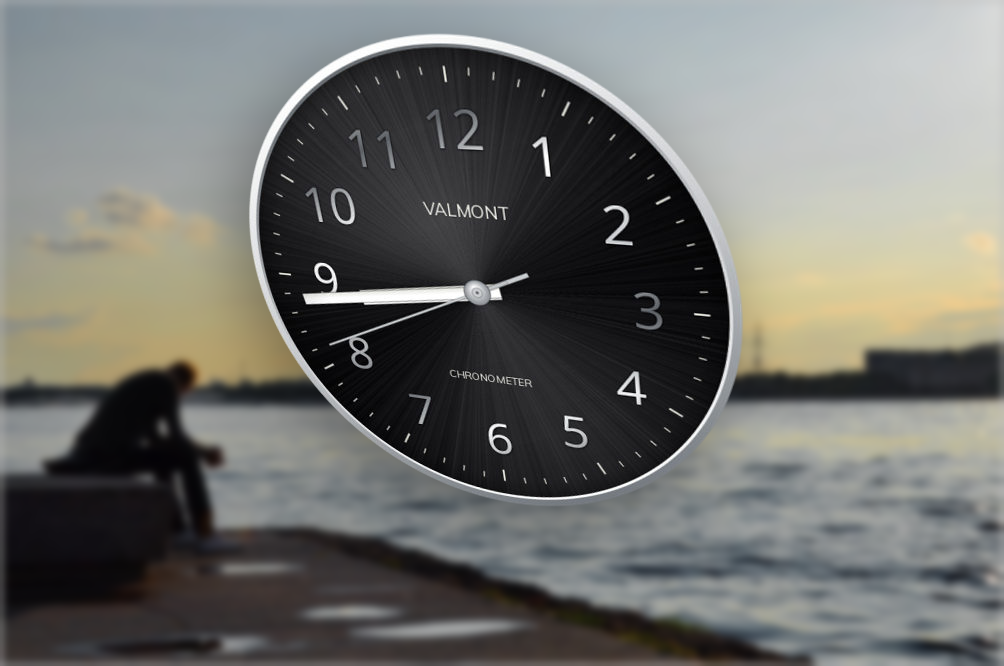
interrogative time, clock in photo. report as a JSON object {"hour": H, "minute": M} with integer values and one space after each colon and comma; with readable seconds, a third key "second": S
{"hour": 8, "minute": 43, "second": 41}
